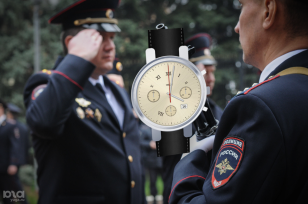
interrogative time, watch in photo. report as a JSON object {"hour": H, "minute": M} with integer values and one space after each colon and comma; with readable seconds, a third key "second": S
{"hour": 4, "minute": 2}
